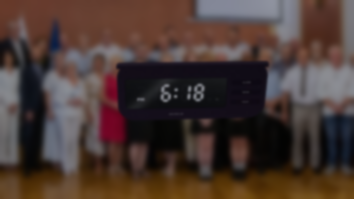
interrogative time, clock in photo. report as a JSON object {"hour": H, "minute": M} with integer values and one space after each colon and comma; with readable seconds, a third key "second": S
{"hour": 6, "minute": 18}
